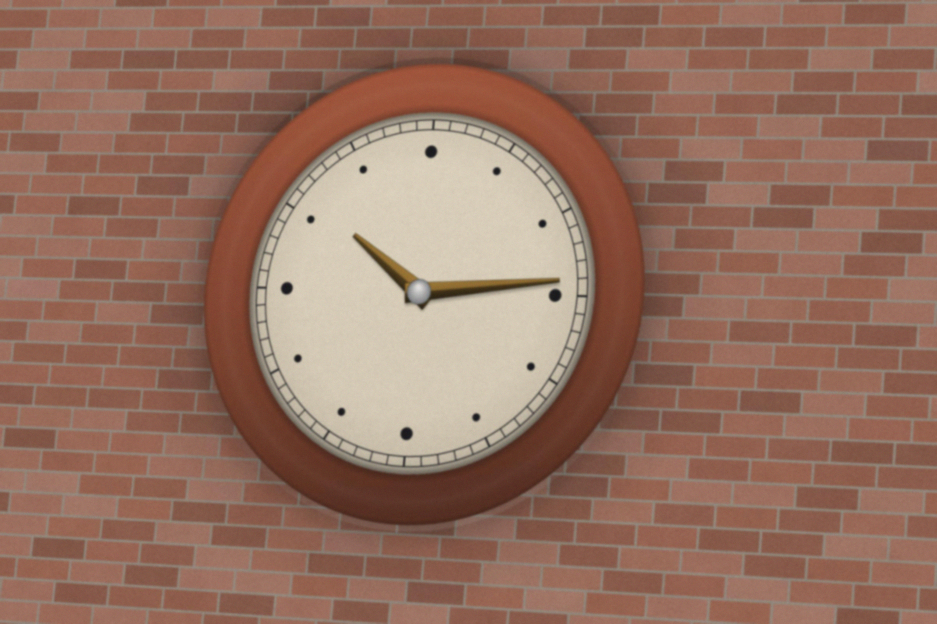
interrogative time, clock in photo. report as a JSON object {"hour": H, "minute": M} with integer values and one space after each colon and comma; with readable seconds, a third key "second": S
{"hour": 10, "minute": 14}
